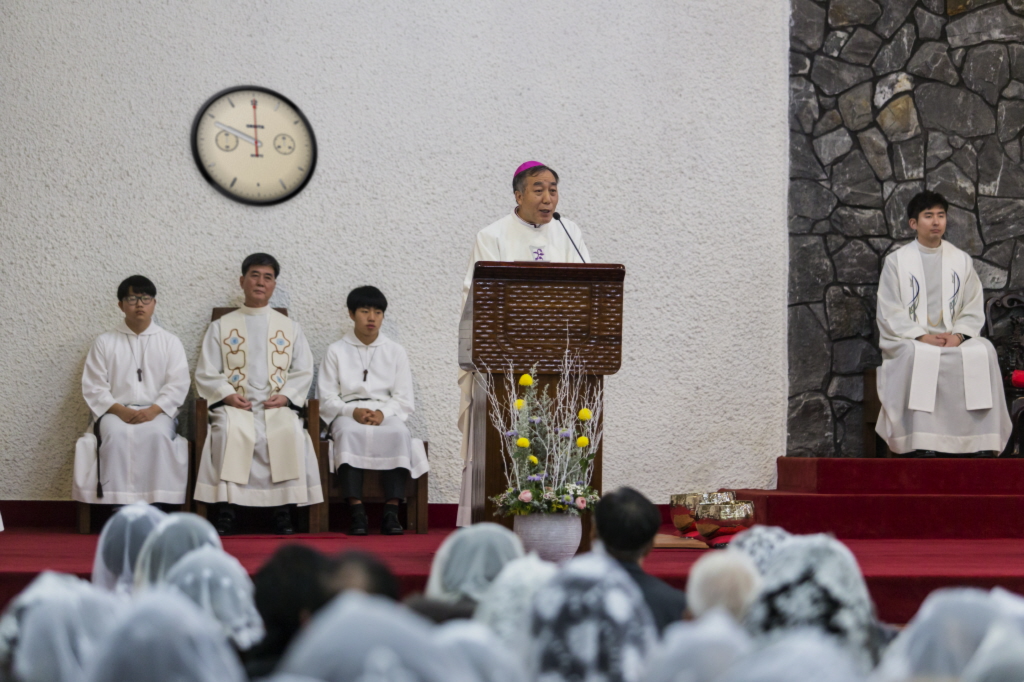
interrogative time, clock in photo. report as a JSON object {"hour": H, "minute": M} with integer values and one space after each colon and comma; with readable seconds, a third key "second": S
{"hour": 9, "minute": 49}
